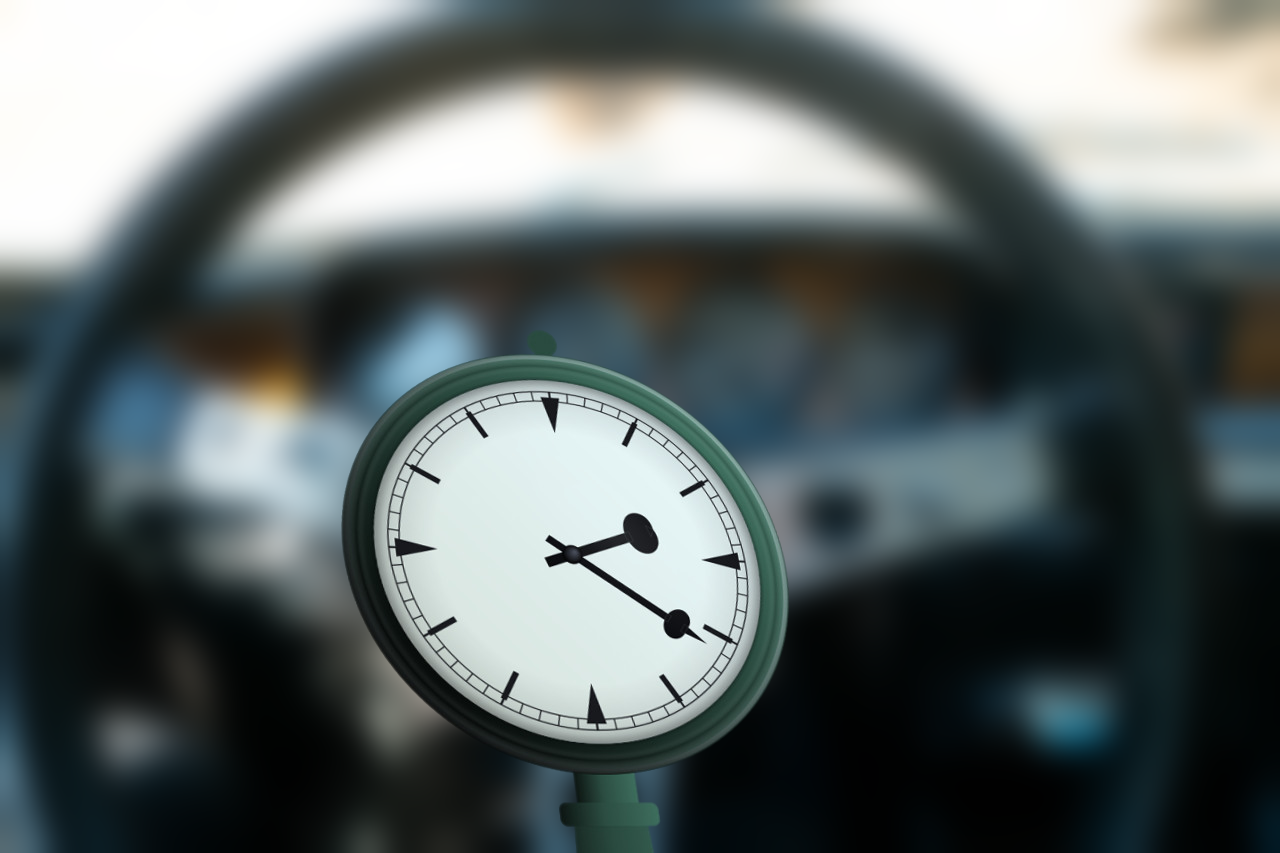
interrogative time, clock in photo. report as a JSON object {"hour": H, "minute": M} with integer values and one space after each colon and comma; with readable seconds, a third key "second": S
{"hour": 2, "minute": 21}
